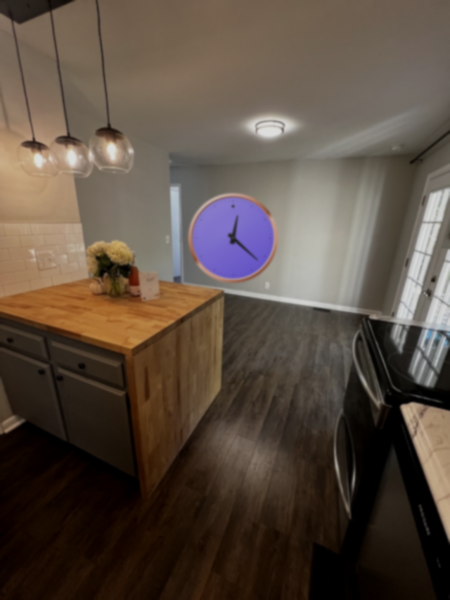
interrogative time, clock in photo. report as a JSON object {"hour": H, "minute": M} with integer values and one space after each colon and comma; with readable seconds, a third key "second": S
{"hour": 12, "minute": 22}
